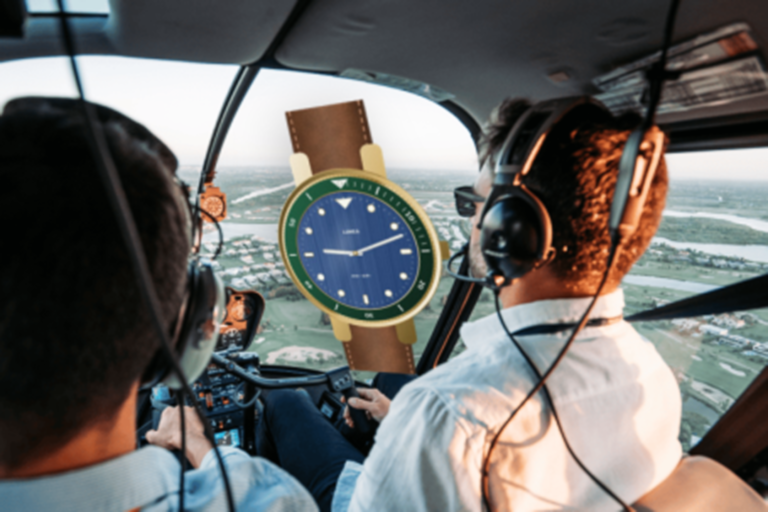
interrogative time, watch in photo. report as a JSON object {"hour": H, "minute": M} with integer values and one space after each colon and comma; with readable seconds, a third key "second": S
{"hour": 9, "minute": 12}
